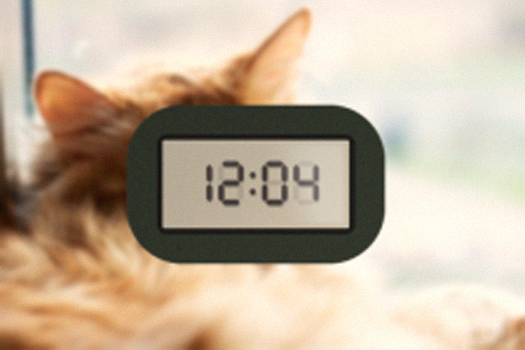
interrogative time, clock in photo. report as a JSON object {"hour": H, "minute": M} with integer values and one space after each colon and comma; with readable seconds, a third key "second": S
{"hour": 12, "minute": 4}
